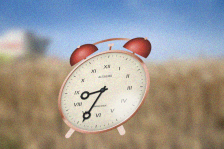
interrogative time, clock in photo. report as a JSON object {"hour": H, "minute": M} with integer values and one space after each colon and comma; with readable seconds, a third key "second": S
{"hour": 8, "minute": 34}
